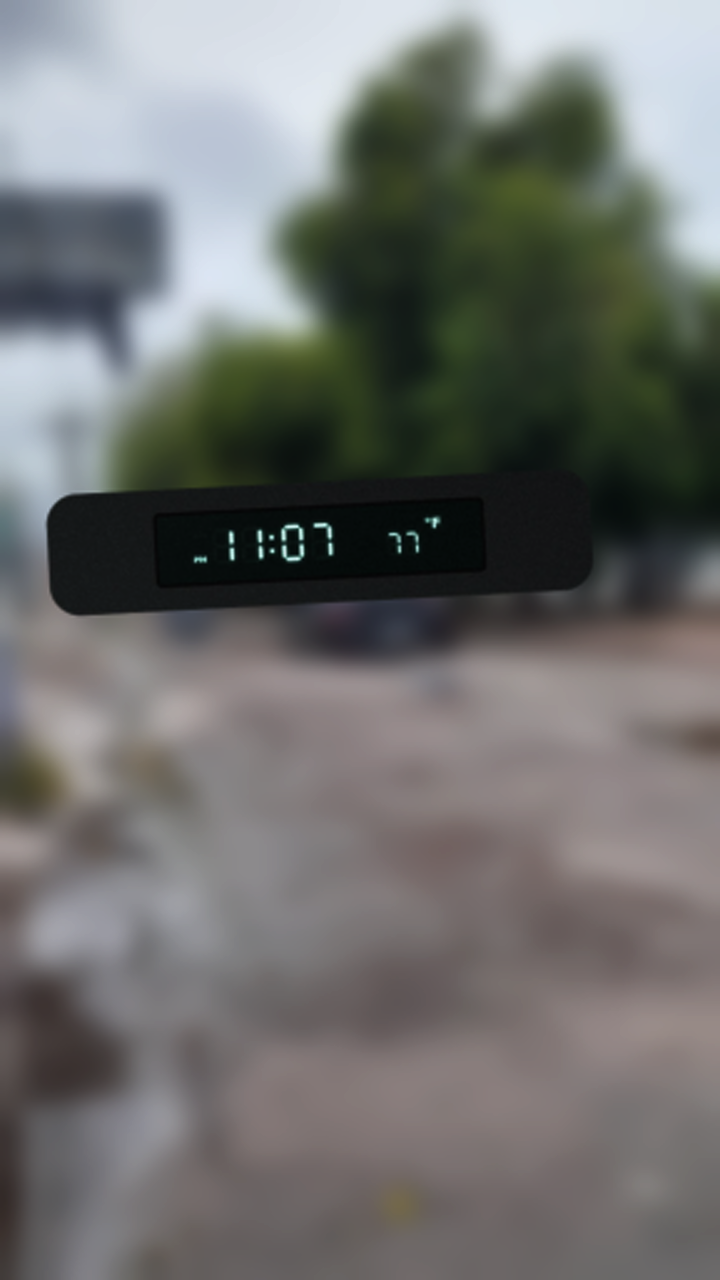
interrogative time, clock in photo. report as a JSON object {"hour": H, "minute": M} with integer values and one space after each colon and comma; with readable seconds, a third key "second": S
{"hour": 11, "minute": 7}
